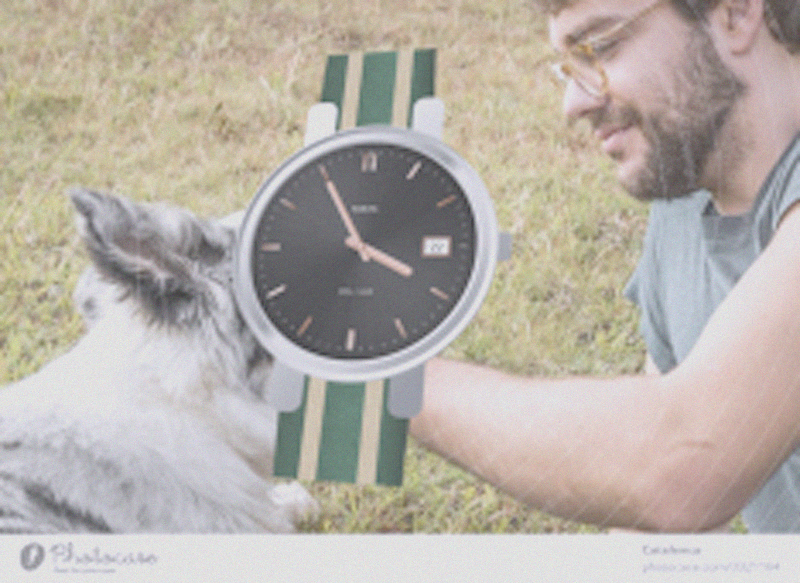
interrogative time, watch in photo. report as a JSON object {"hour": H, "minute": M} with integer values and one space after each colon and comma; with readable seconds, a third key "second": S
{"hour": 3, "minute": 55}
